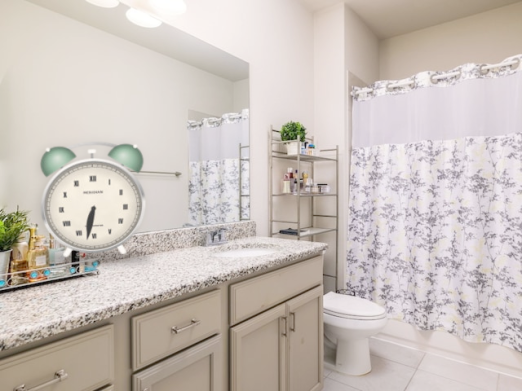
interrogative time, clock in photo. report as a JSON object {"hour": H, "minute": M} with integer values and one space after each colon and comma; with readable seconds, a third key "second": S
{"hour": 6, "minute": 32}
